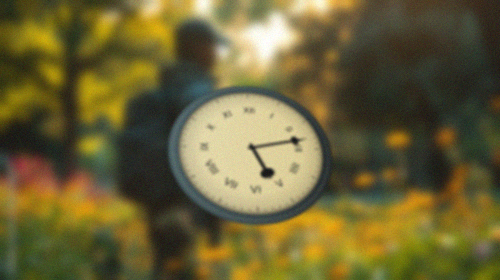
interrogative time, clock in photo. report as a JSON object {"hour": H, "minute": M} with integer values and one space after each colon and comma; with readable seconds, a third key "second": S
{"hour": 5, "minute": 13}
